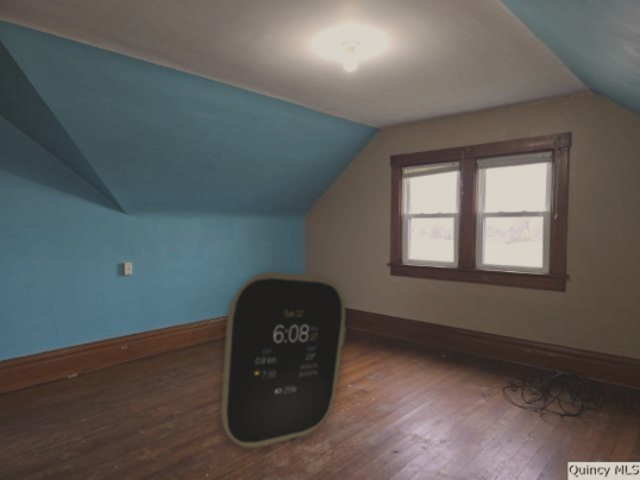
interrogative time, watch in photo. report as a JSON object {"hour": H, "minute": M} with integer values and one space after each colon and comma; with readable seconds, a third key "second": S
{"hour": 6, "minute": 8}
